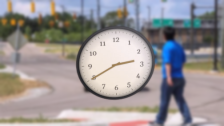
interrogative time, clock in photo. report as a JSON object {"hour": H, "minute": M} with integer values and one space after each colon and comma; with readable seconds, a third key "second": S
{"hour": 2, "minute": 40}
